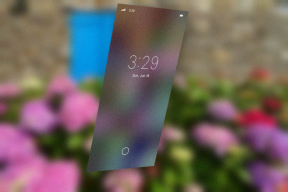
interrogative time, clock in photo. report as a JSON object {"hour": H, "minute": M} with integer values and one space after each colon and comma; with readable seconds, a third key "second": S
{"hour": 3, "minute": 29}
